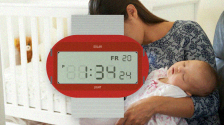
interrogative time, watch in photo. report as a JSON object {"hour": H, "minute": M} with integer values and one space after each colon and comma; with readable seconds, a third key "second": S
{"hour": 1, "minute": 34, "second": 24}
